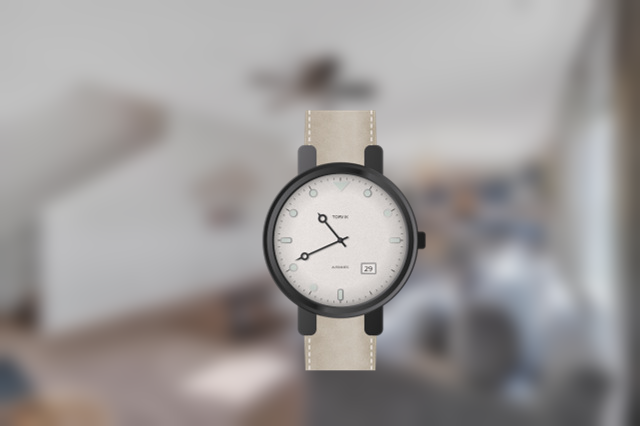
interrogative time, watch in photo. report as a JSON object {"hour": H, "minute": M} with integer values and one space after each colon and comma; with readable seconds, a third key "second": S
{"hour": 10, "minute": 41}
